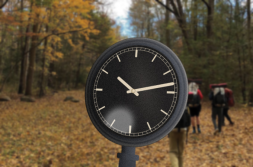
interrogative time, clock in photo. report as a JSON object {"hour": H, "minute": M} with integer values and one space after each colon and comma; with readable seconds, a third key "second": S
{"hour": 10, "minute": 13}
